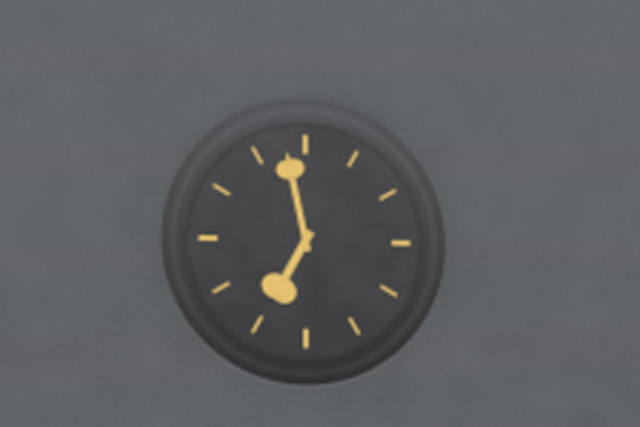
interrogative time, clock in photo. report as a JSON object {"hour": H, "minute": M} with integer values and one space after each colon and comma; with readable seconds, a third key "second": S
{"hour": 6, "minute": 58}
